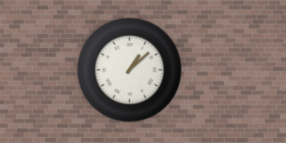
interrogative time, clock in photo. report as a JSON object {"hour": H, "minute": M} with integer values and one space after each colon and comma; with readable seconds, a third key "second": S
{"hour": 1, "minute": 8}
